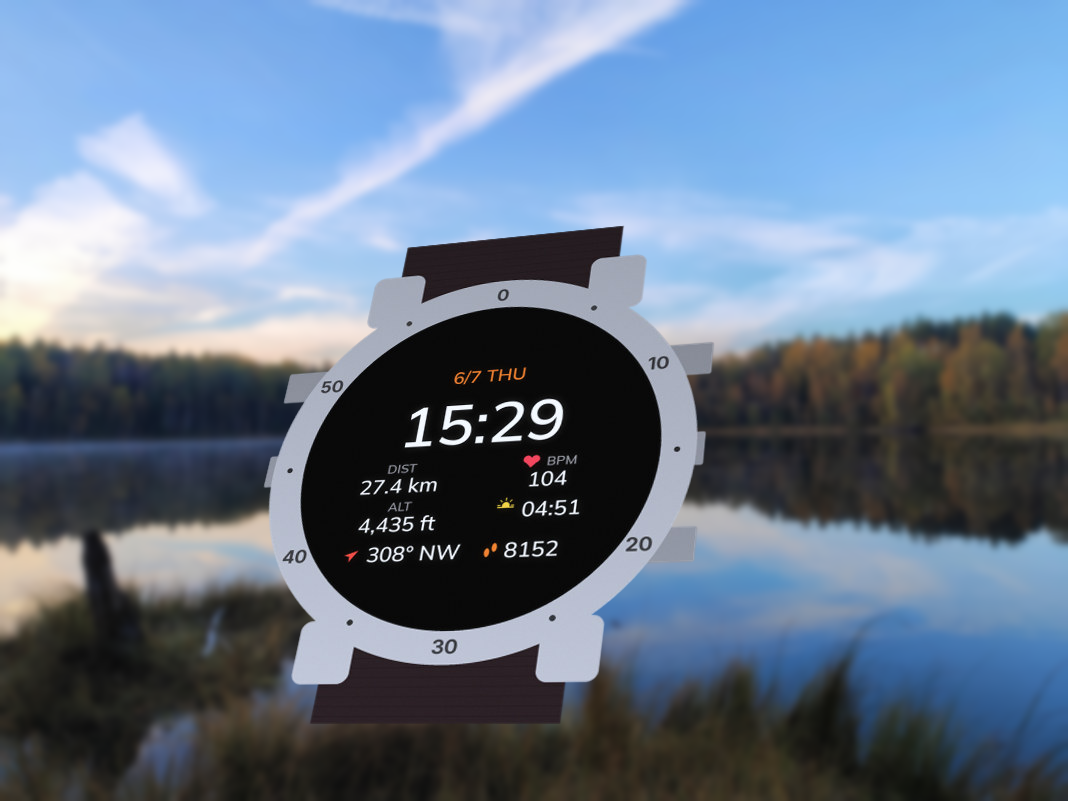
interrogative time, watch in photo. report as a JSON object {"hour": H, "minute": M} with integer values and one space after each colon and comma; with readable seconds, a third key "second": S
{"hour": 15, "minute": 29}
